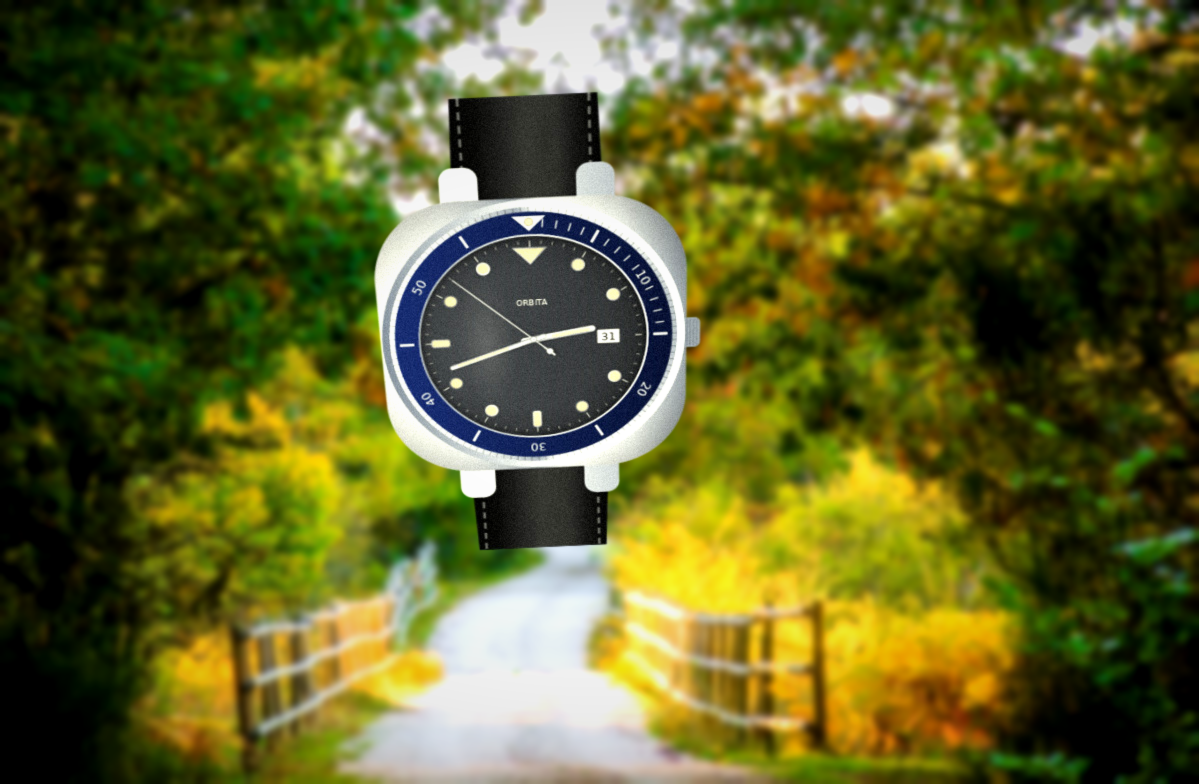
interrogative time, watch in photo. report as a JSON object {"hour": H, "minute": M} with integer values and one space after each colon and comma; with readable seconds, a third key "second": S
{"hour": 2, "minute": 41, "second": 52}
